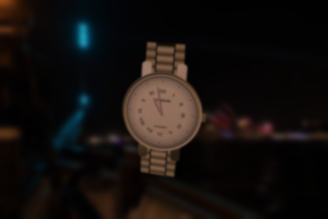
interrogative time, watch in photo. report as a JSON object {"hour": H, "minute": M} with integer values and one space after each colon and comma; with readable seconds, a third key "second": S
{"hour": 10, "minute": 58}
